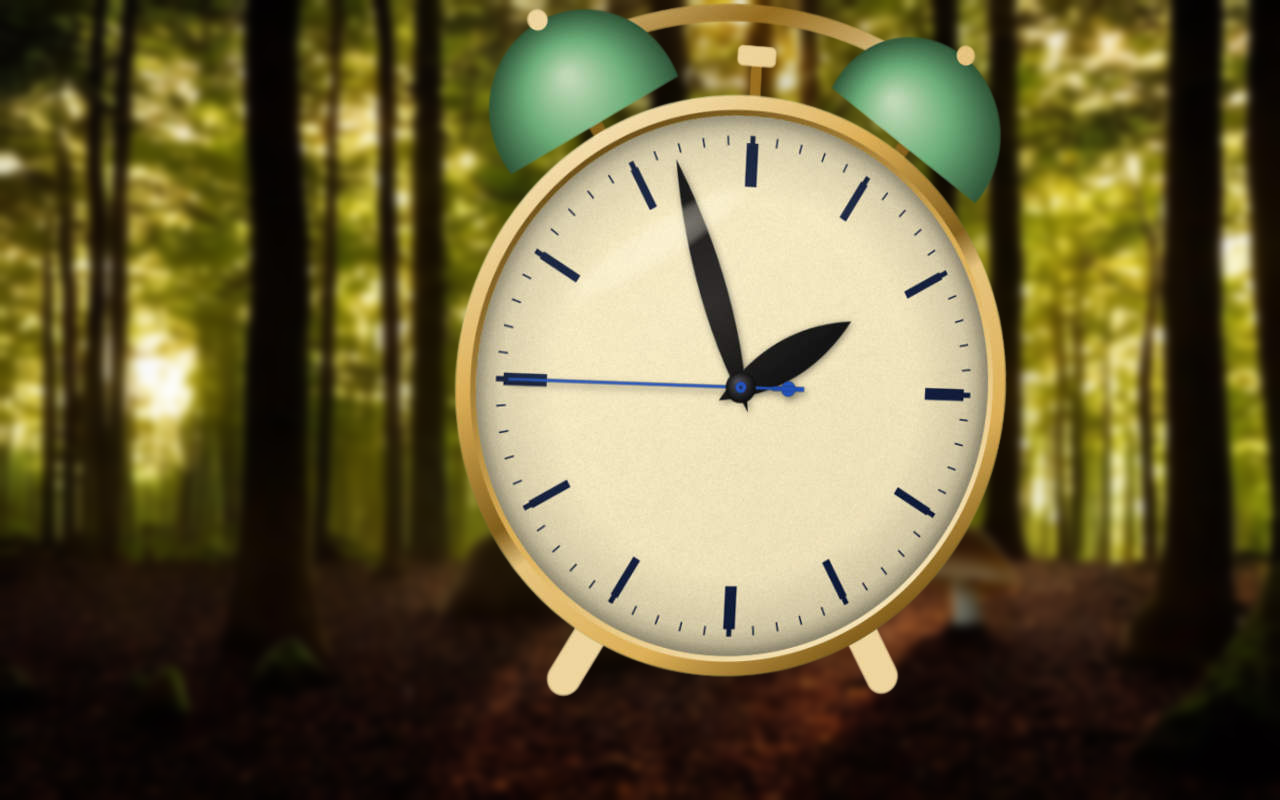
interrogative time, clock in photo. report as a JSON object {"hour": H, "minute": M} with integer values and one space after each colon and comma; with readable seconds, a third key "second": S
{"hour": 1, "minute": 56, "second": 45}
